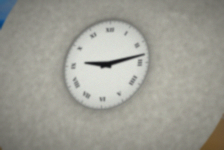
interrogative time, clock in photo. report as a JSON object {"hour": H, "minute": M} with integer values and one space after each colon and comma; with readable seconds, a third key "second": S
{"hour": 9, "minute": 13}
